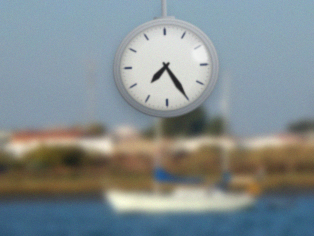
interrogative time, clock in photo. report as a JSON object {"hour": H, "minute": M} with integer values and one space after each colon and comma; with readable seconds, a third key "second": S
{"hour": 7, "minute": 25}
